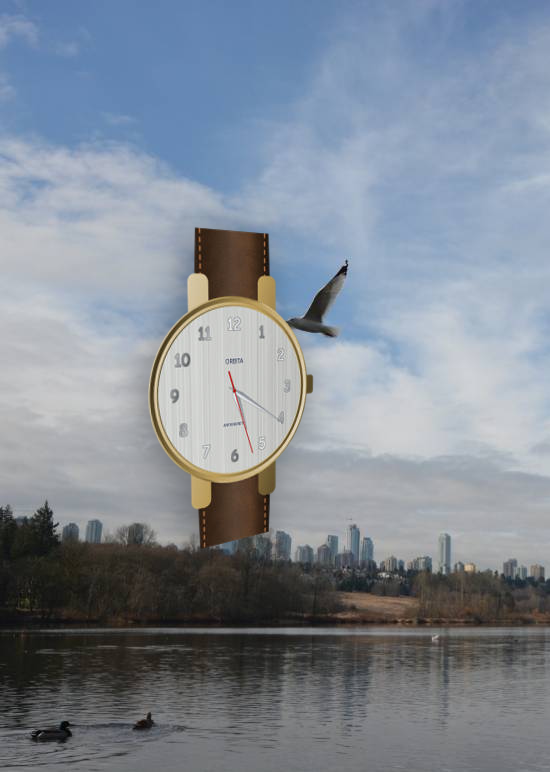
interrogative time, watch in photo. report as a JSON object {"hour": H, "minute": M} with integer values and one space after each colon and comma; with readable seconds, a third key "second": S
{"hour": 5, "minute": 20, "second": 27}
